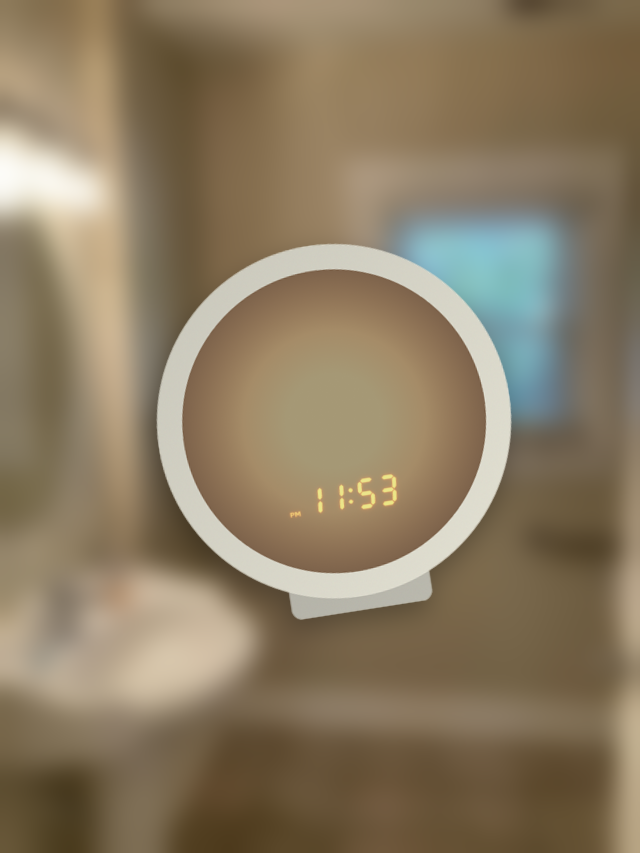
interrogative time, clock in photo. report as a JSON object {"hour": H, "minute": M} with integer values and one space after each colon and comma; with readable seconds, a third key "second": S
{"hour": 11, "minute": 53}
